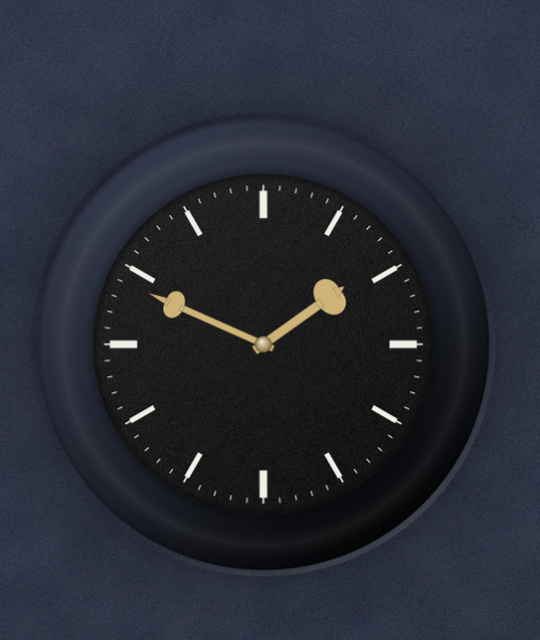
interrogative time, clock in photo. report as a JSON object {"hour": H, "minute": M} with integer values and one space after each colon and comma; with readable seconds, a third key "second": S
{"hour": 1, "minute": 49}
